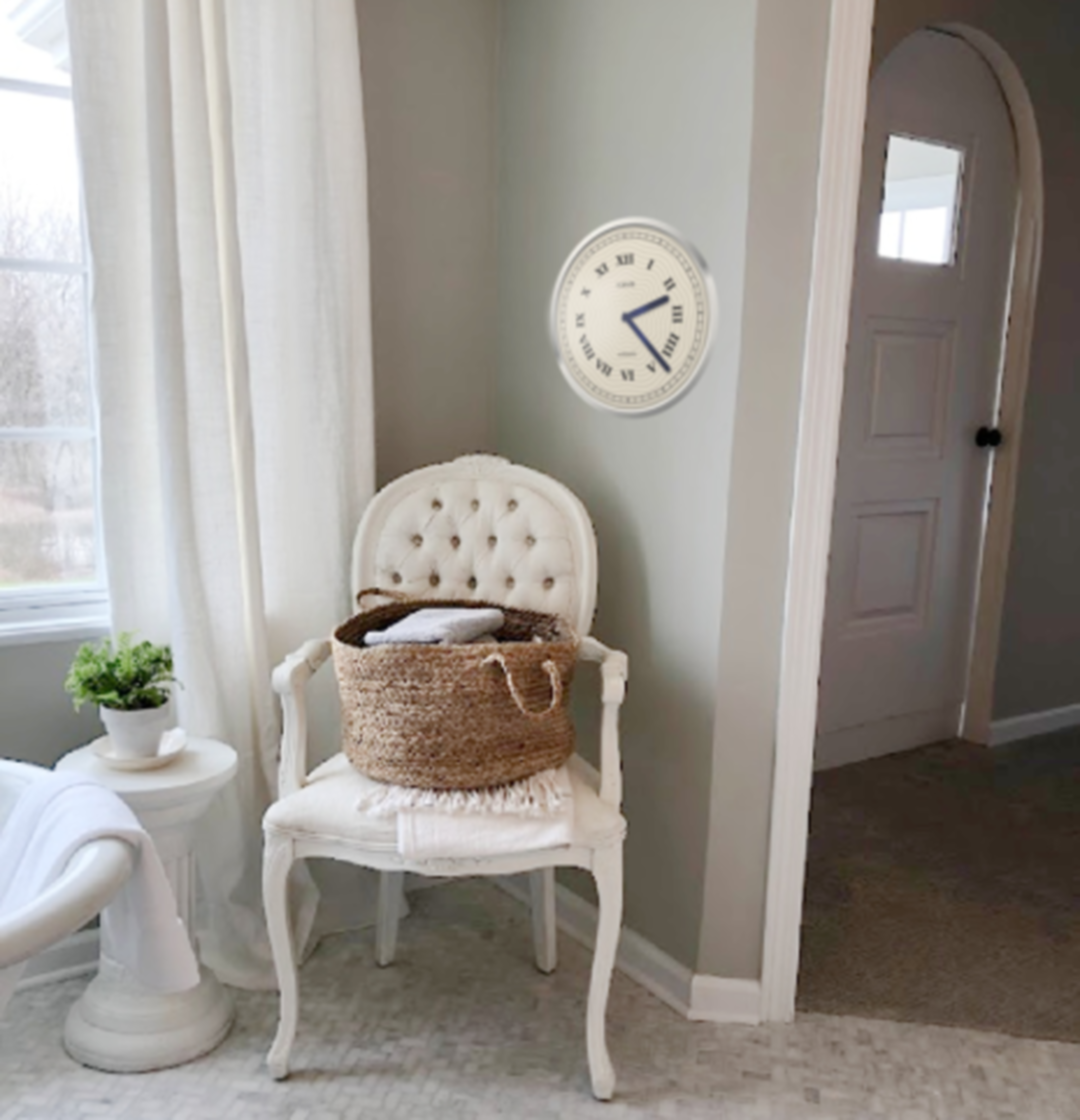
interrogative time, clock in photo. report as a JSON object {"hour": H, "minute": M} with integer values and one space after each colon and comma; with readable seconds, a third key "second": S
{"hour": 2, "minute": 23}
